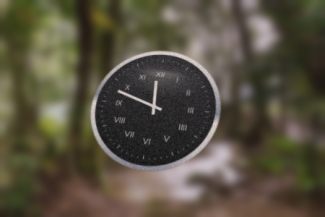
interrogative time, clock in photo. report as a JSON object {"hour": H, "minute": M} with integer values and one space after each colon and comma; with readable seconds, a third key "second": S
{"hour": 11, "minute": 48}
